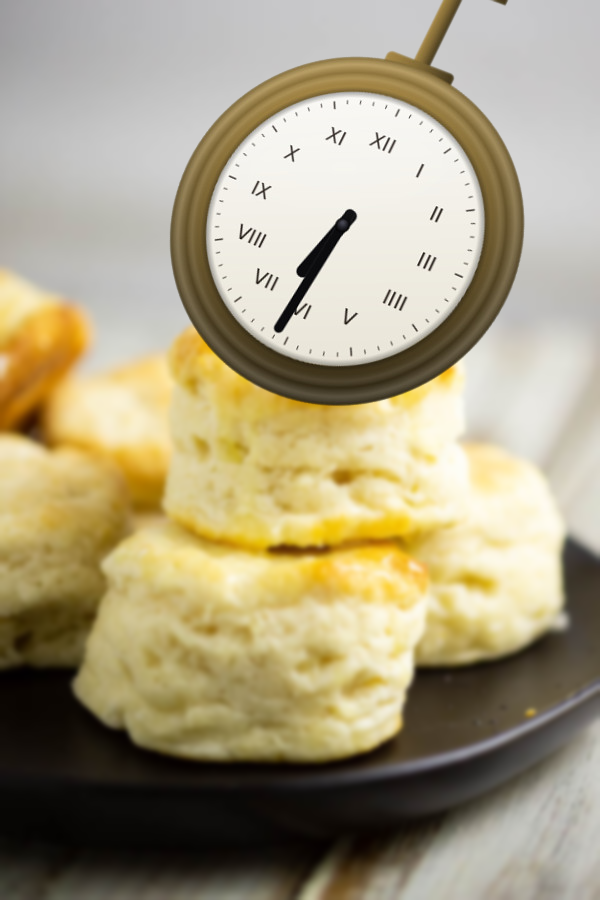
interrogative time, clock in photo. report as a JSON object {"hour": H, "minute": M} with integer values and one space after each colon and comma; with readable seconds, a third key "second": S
{"hour": 6, "minute": 31}
